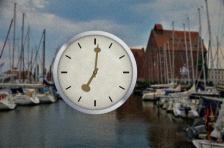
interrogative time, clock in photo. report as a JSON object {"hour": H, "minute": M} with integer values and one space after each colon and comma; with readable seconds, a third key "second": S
{"hour": 7, "minute": 1}
